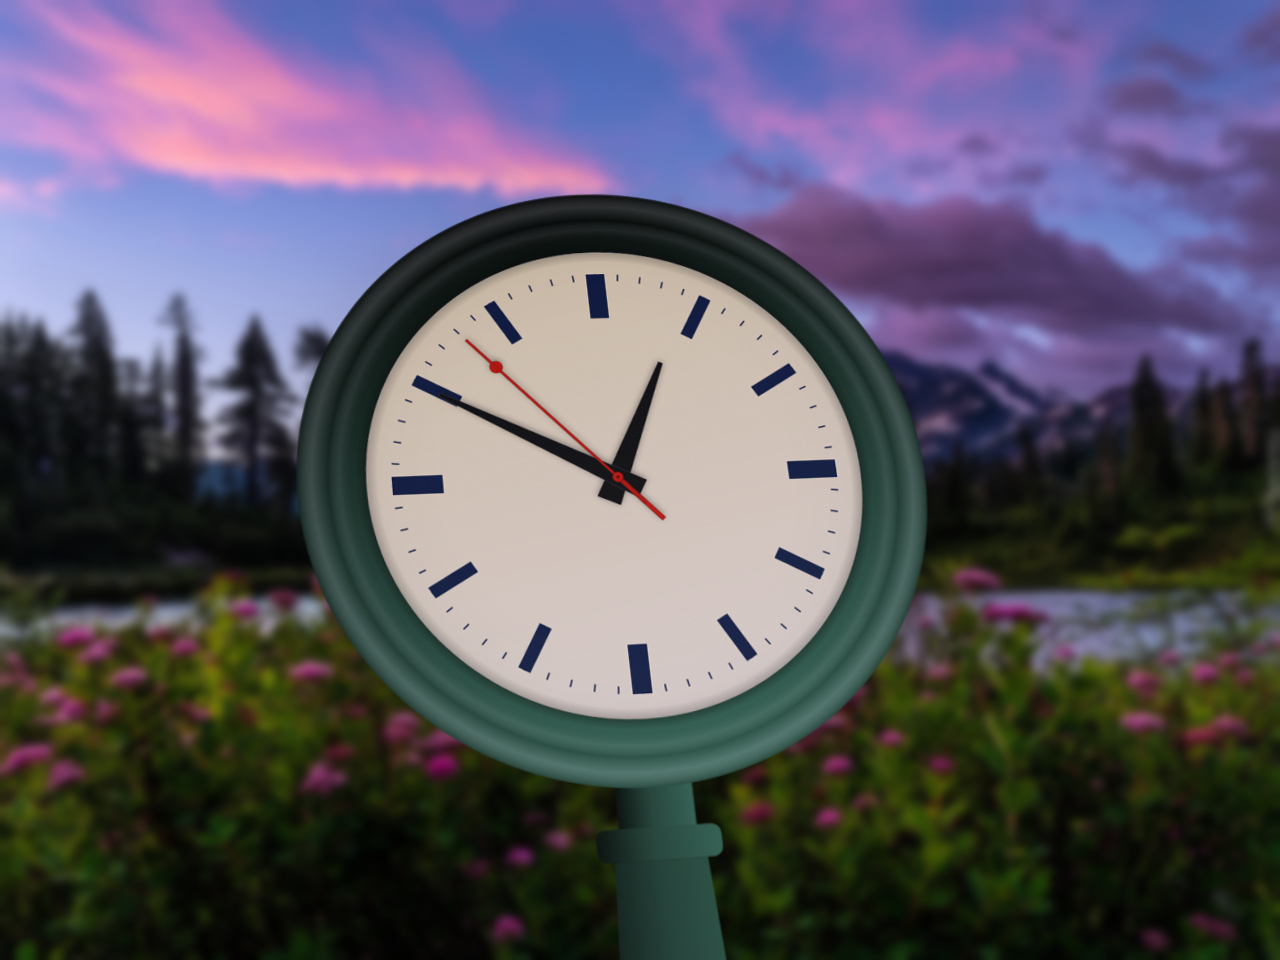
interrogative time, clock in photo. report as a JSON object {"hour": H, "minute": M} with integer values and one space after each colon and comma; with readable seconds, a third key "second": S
{"hour": 12, "minute": 49, "second": 53}
